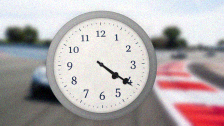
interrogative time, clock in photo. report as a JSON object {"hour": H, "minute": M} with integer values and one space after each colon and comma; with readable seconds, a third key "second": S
{"hour": 4, "minute": 21}
